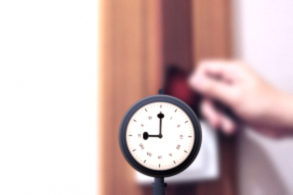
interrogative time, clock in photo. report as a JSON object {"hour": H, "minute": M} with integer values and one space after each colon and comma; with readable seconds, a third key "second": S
{"hour": 9, "minute": 0}
